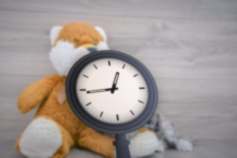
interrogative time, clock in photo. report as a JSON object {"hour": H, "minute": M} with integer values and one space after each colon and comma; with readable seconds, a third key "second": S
{"hour": 12, "minute": 44}
